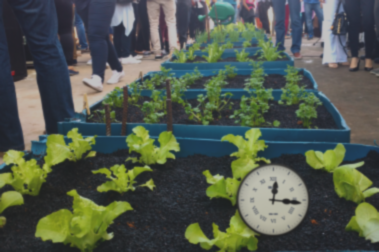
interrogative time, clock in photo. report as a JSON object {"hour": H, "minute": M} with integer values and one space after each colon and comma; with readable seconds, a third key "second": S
{"hour": 12, "minute": 16}
